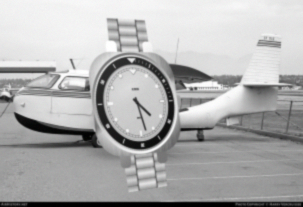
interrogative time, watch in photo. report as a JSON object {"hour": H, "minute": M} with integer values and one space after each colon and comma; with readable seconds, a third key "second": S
{"hour": 4, "minute": 28}
